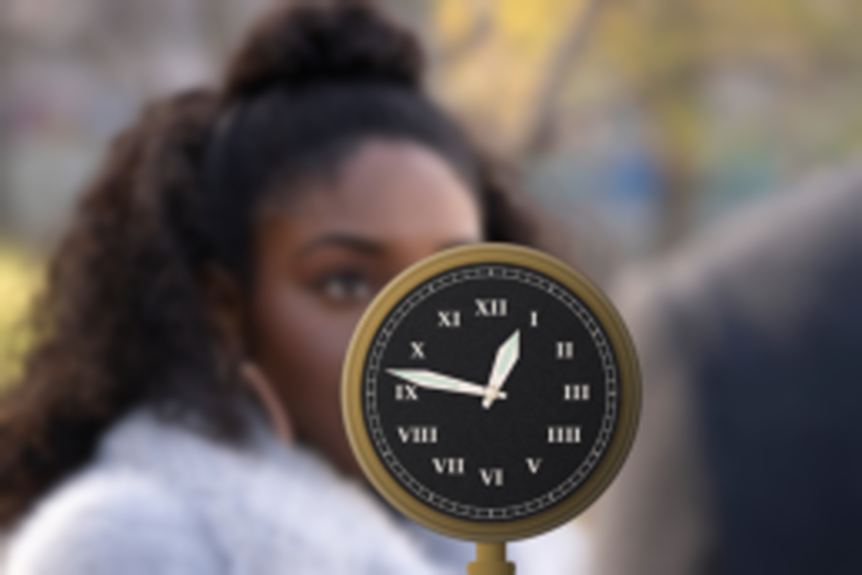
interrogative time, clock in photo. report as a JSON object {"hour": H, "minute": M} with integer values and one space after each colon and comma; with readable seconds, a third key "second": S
{"hour": 12, "minute": 47}
